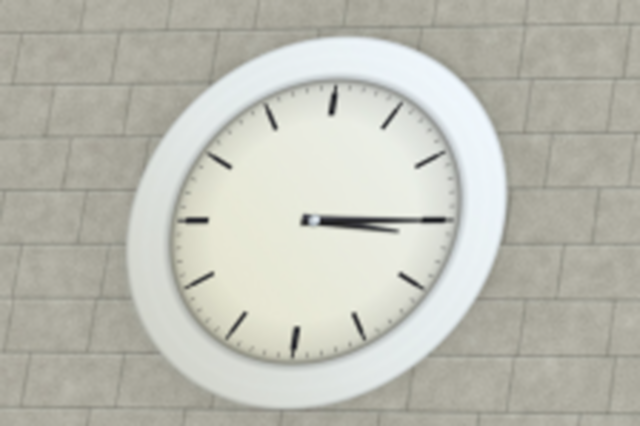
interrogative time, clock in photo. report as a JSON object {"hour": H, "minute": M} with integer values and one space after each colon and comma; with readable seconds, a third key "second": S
{"hour": 3, "minute": 15}
